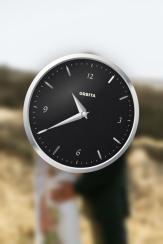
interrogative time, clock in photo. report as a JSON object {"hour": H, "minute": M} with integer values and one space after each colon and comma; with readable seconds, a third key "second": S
{"hour": 10, "minute": 40}
